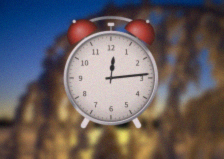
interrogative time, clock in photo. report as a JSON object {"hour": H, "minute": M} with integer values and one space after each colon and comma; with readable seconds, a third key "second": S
{"hour": 12, "minute": 14}
